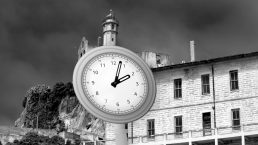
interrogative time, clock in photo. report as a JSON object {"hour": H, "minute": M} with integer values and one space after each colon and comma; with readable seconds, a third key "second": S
{"hour": 2, "minute": 3}
